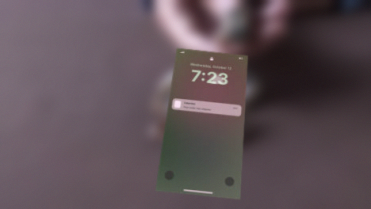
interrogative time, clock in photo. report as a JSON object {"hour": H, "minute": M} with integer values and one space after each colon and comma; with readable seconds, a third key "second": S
{"hour": 7, "minute": 23}
